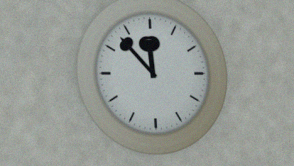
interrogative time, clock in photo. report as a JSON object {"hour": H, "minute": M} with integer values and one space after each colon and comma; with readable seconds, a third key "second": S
{"hour": 11, "minute": 53}
